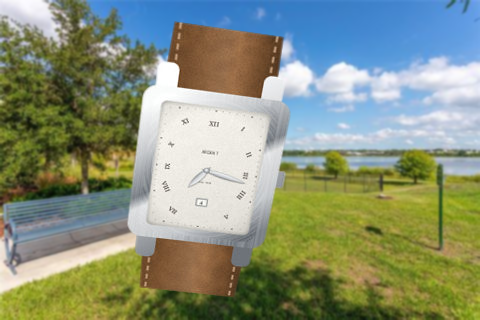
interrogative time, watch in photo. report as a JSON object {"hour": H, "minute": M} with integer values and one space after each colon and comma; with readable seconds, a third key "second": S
{"hour": 7, "minute": 17}
